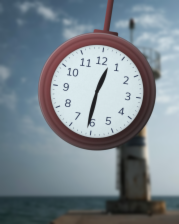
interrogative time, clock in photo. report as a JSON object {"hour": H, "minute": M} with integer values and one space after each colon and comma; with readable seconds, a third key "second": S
{"hour": 12, "minute": 31}
